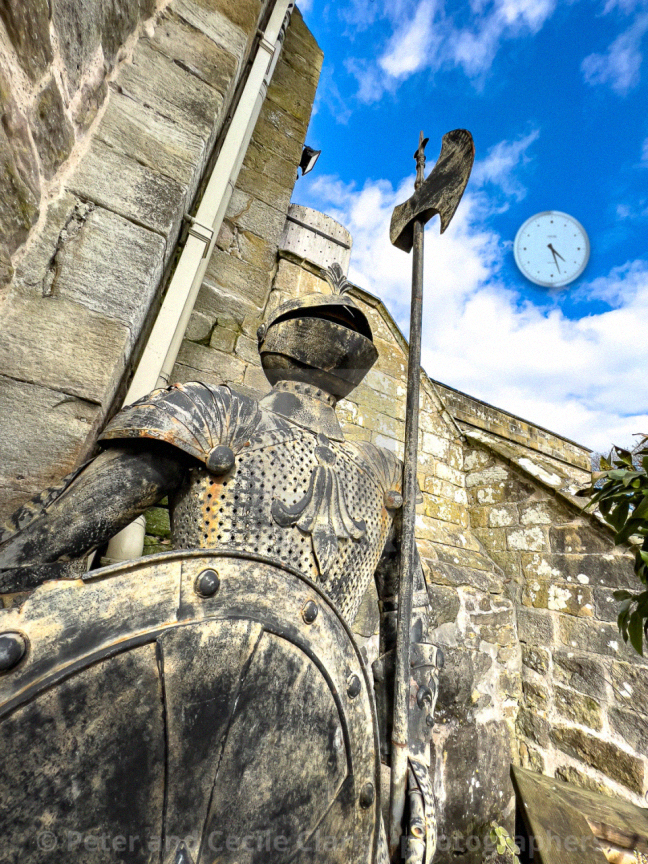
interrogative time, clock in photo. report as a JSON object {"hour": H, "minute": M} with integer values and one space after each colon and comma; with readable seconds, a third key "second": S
{"hour": 4, "minute": 27}
